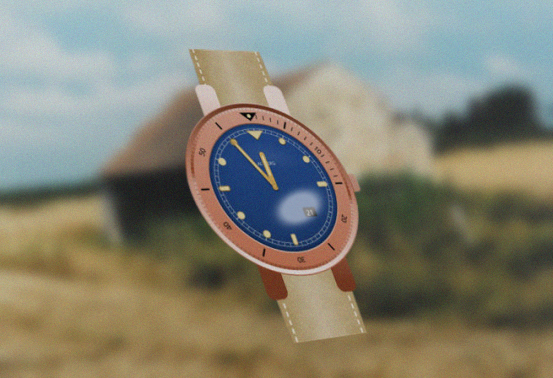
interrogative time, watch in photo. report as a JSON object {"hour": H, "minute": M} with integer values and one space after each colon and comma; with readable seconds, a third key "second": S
{"hour": 11, "minute": 55}
